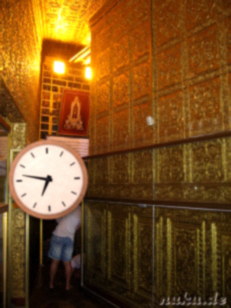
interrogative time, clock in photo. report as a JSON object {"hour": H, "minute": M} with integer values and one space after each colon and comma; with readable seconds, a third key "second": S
{"hour": 6, "minute": 47}
